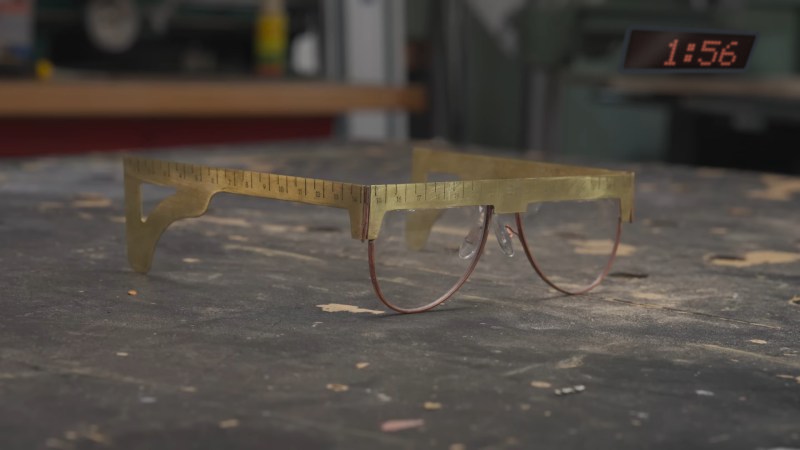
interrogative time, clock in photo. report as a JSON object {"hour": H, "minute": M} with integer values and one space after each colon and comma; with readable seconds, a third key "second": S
{"hour": 1, "minute": 56}
